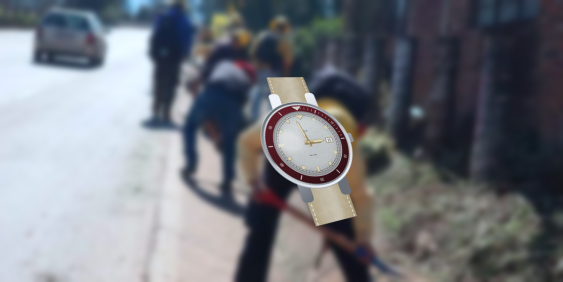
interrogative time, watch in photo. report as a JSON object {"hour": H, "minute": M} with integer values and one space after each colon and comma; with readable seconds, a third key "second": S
{"hour": 2, "minute": 58}
